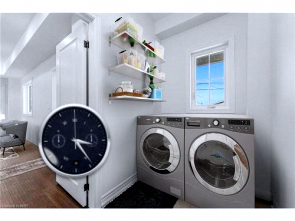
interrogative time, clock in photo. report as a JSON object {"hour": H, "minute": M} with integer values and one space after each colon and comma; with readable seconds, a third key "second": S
{"hour": 3, "minute": 24}
